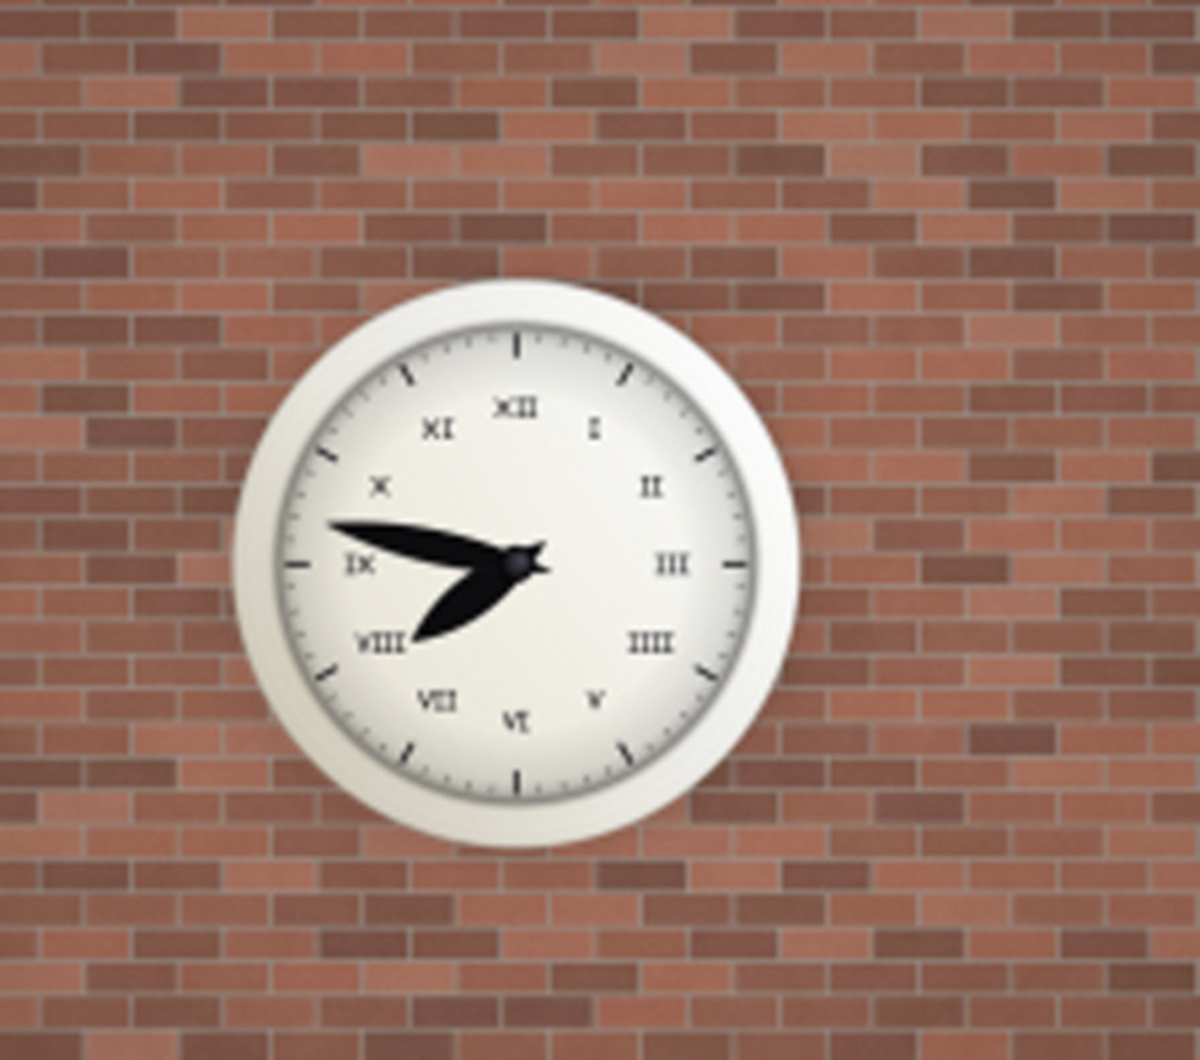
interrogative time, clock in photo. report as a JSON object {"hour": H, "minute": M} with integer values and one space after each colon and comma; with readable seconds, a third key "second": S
{"hour": 7, "minute": 47}
